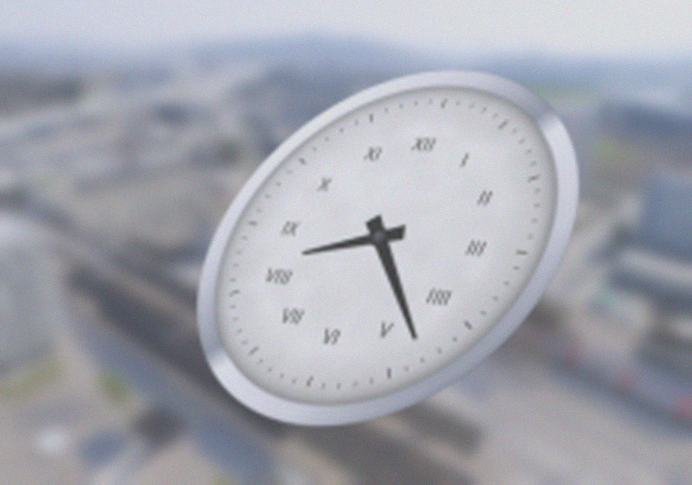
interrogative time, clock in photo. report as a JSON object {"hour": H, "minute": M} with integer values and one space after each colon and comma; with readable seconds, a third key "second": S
{"hour": 8, "minute": 23}
